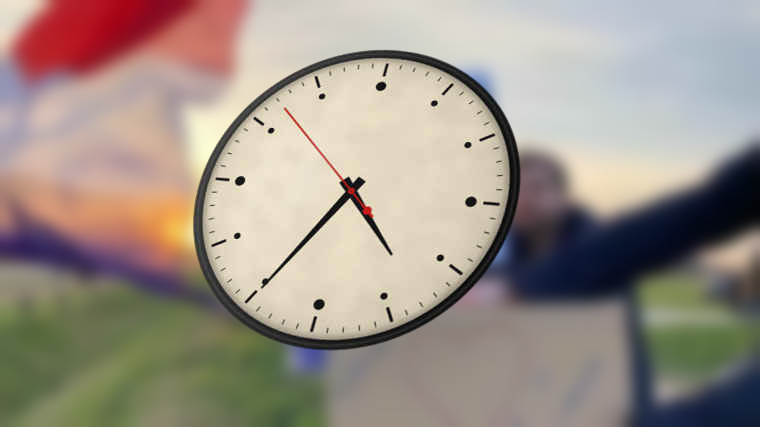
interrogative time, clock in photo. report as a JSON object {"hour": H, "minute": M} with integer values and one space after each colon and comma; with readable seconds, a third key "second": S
{"hour": 4, "minute": 34, "second": 52}
